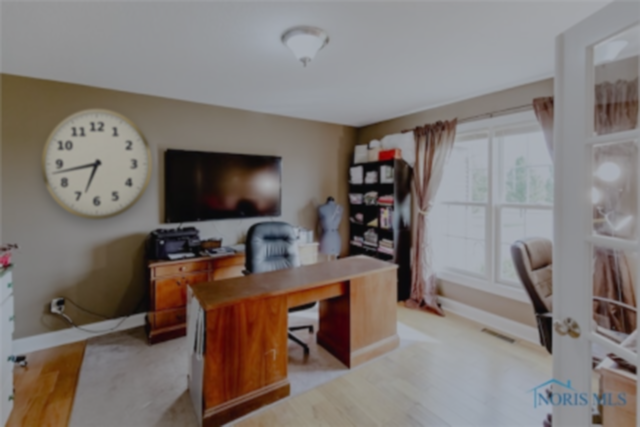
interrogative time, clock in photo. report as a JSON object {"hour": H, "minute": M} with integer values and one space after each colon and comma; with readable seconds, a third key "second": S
{"hour": 6, "minute": 43}
